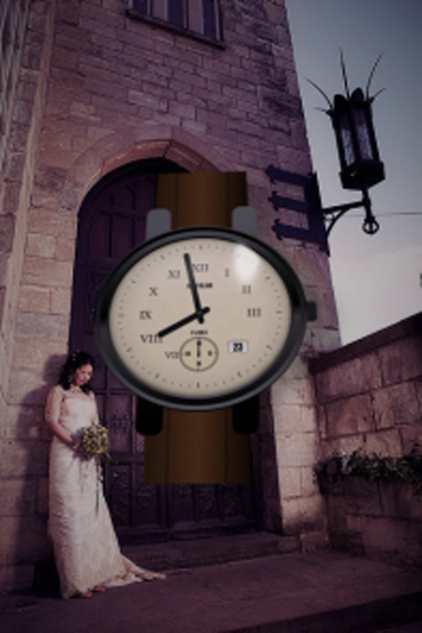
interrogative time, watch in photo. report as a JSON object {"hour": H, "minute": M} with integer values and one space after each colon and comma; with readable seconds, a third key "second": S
{"hour": 7, "minute": 58}
